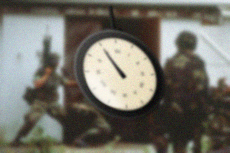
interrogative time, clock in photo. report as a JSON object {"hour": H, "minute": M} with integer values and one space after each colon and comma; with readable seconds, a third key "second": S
{"hour": 10, "minute": 55}
